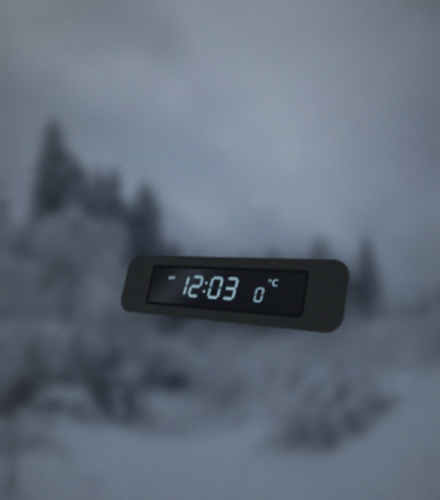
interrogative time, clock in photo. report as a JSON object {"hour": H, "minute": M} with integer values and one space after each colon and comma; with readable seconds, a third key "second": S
{"hour": 12, "minute": 3}
